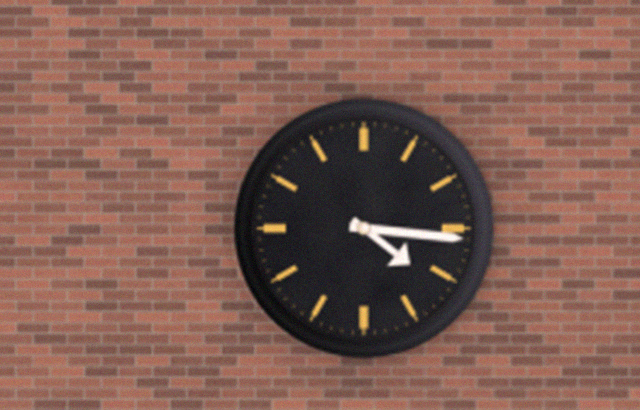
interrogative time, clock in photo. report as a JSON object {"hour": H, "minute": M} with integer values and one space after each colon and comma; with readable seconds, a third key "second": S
{"hour": 4, "minute": 16}
